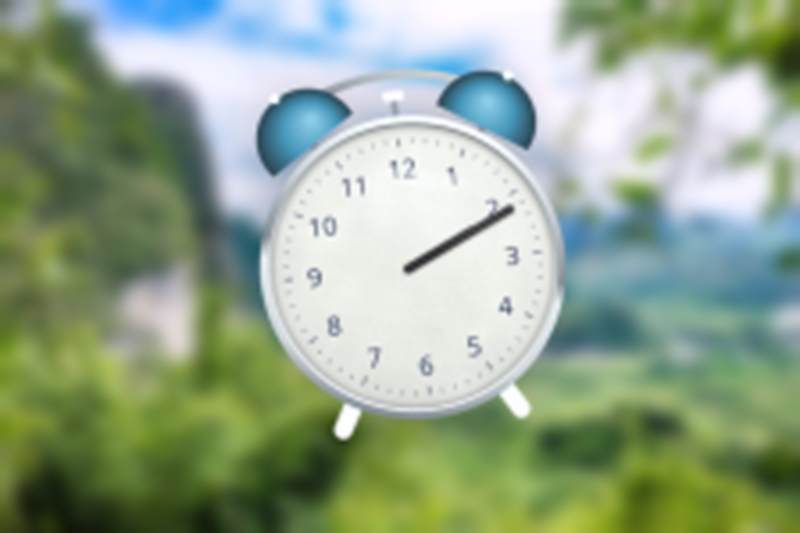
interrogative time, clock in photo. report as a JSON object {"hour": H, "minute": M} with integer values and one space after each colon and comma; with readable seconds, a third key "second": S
{"hour": 2, "minute": 11}
